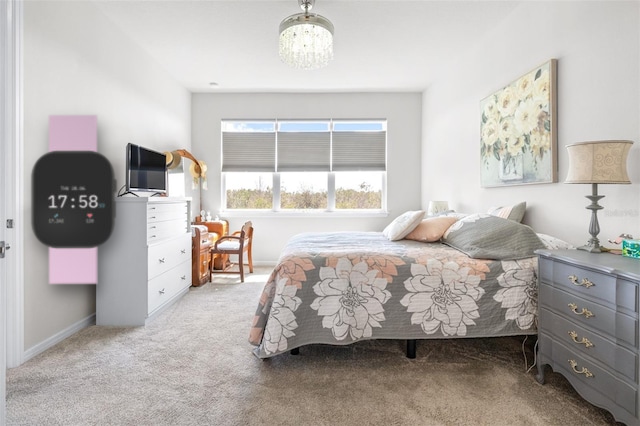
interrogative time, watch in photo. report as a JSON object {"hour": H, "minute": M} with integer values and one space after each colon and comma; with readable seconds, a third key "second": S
{"hour": 17, "minute": 58}
